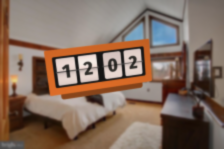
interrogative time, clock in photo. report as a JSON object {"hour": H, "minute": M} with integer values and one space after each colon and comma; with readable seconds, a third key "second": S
{"hour": 12, "minute": 2}
